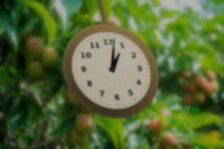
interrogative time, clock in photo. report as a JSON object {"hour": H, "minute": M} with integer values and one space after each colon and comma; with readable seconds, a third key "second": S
{"hour": 1, "minute": 2}
